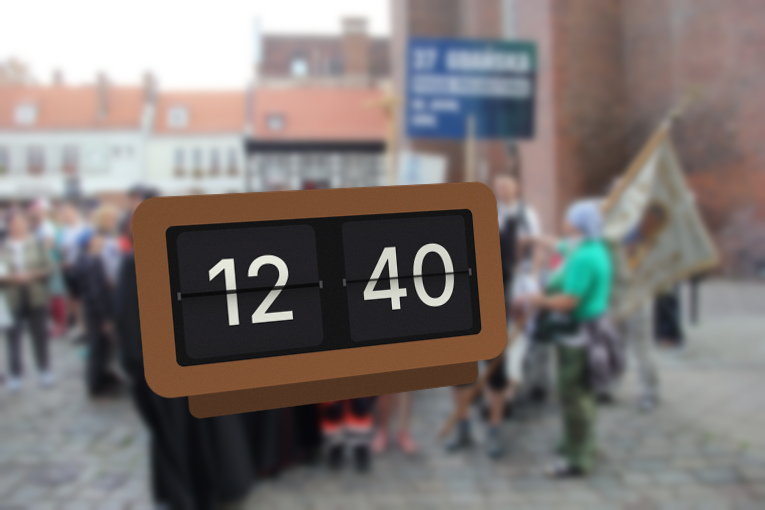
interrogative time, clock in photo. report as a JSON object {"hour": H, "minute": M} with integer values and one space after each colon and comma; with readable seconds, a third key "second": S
{"hour": 12, "minute": 40}
